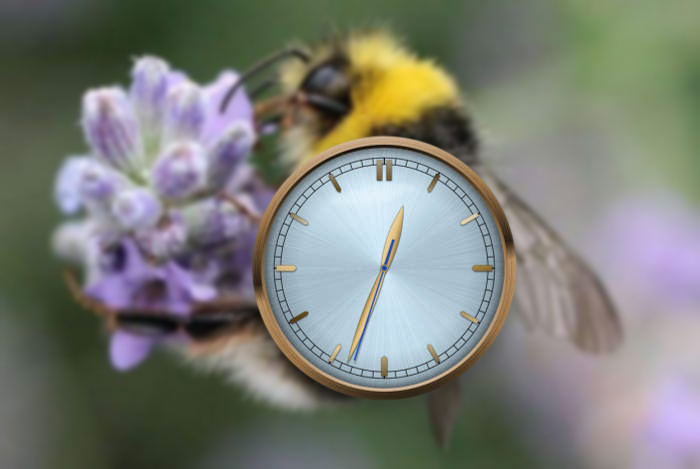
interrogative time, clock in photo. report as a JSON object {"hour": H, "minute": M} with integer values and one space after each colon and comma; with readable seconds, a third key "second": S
{"hour": 12, "minute": 33, "second": 33}
